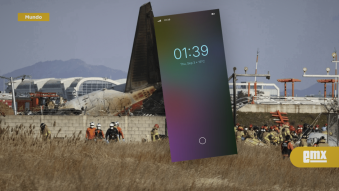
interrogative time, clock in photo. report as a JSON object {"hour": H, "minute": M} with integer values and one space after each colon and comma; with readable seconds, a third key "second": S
{"hour": 1, "minute": 39}
